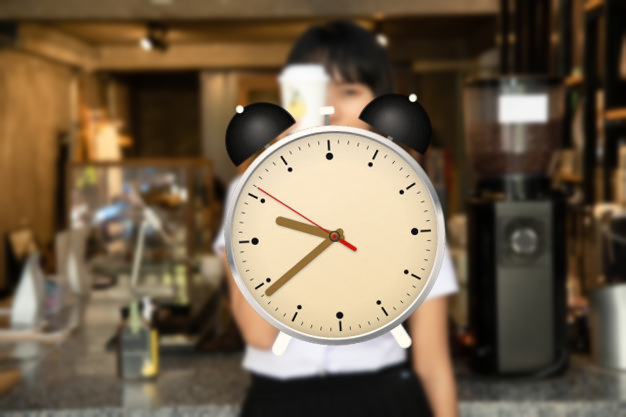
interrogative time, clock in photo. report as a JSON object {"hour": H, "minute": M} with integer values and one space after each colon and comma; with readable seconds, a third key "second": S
{"hour": 9, "minute": 38, "second": 51}
